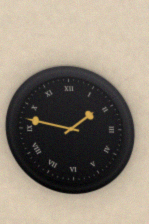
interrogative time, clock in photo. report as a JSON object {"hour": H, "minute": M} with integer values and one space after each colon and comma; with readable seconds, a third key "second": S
{"hour": 1, "minute": 47}
